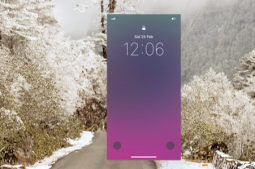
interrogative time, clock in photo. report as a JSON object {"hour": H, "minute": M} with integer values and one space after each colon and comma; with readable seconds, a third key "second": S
{"hour": 12, "minute": 6}
